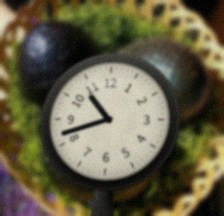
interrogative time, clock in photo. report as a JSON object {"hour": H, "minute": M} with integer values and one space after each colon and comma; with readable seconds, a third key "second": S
{"hour": 10, "minute": 42}
